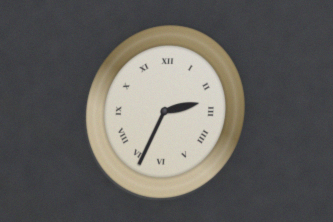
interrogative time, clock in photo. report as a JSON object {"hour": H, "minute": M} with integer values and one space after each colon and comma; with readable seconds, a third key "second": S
{"hour": 2, "minute": 34}
